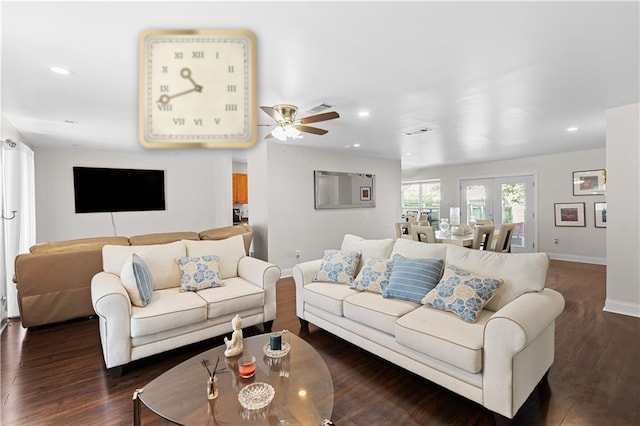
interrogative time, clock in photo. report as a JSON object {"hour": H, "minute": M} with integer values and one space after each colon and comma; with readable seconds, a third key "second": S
{"hour": 10, "minute": 42}
